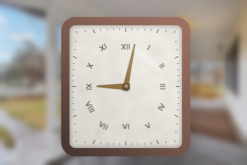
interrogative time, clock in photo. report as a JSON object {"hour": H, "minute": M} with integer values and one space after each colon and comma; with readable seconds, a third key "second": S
{"hour": 9, "minute": 2}
